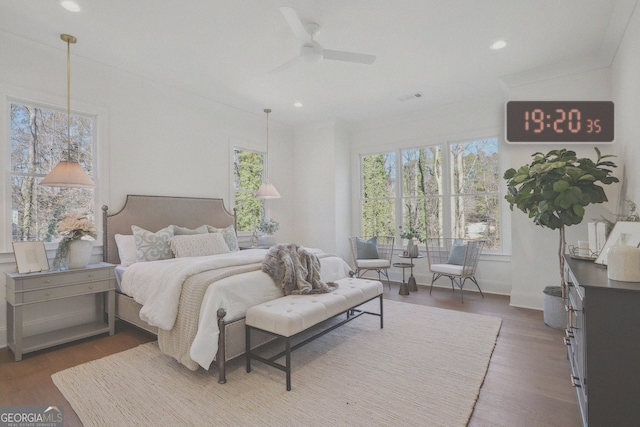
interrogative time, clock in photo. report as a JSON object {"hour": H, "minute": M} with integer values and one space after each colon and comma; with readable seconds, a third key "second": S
{"hour": 19, "minute": 20, "second": 35}
